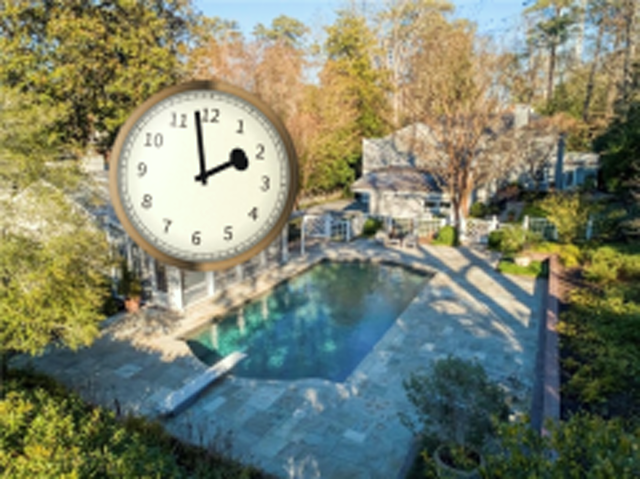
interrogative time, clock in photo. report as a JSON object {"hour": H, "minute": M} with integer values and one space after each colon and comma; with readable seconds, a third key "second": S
{"hour": 1, "minute": 58}
